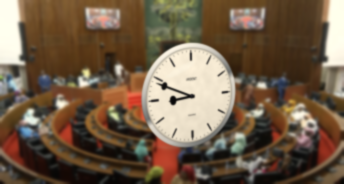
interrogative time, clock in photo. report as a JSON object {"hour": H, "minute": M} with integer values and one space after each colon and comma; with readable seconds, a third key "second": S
{"hour": 8, "minute": 49}
